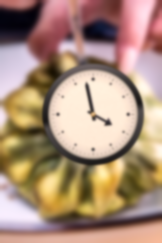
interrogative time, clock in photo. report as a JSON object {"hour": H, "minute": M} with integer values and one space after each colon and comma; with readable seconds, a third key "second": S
{"hour": 3, "minute": 58}
